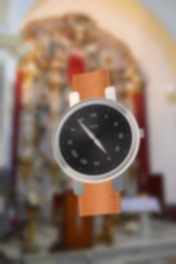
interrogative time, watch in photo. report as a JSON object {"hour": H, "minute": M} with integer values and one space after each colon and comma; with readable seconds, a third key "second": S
{"hour": 4, "minute": 54}
